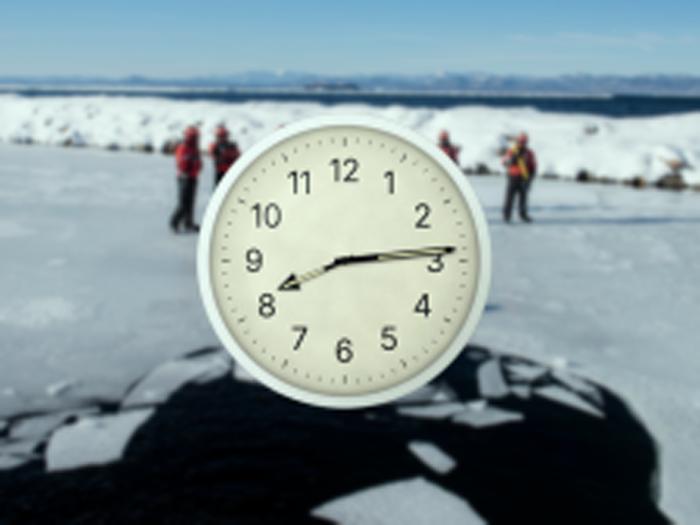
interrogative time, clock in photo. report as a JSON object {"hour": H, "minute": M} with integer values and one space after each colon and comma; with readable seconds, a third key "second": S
{"hour": 8, "minute": 14}
